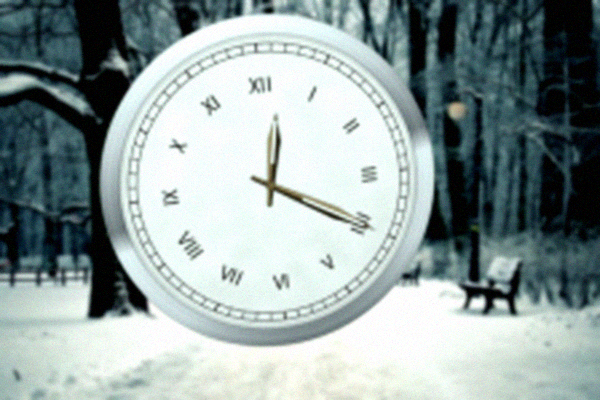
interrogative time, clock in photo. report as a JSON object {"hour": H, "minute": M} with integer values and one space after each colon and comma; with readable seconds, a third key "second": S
{"hour": 12, "minute": 20}
